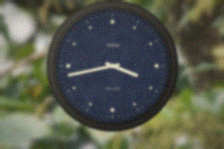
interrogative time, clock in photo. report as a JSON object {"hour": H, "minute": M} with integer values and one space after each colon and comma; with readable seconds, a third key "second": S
{"hour": 3, "minute": 43}
